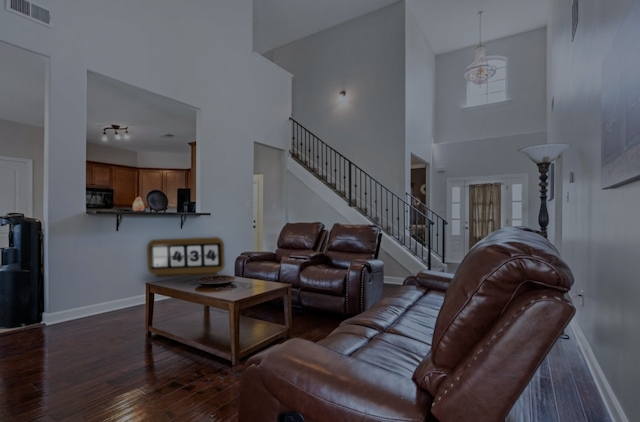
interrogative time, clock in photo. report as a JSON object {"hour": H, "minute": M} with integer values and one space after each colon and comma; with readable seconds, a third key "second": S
{"hour": 4, "minute": 34}
